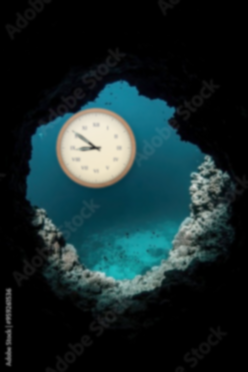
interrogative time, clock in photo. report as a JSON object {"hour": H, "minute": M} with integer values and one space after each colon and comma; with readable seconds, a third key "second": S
{"hour": 8, "minute": 51}
